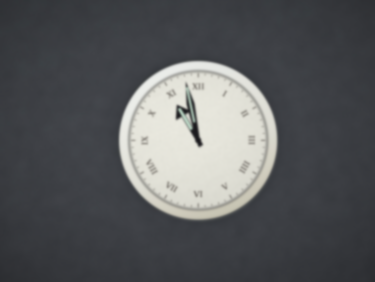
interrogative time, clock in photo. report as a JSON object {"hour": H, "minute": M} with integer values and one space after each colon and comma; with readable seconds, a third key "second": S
{"hour": 10, "minute": 58}
